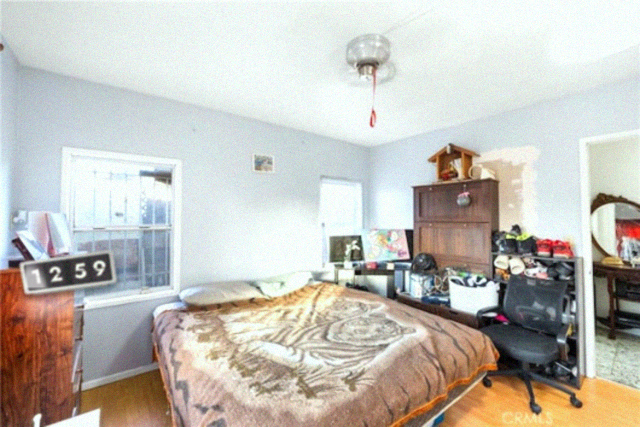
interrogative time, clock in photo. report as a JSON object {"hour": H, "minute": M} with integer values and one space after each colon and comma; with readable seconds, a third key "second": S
{"hour": 12, "minute": 59}
